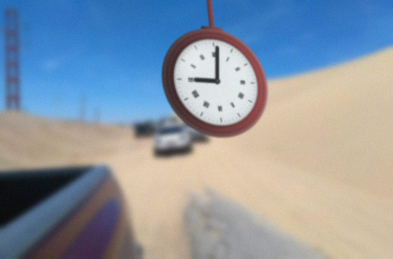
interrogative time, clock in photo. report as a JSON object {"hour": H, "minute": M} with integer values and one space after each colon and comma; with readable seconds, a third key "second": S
{"hour": 9, "minute": 1}
